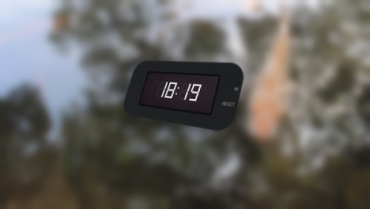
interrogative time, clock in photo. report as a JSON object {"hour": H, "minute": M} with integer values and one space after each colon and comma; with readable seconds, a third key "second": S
{"hour": 18, "minute": 19}
